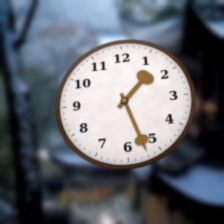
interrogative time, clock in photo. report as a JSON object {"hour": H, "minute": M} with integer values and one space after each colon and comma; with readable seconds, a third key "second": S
{"hour": 1, "minute": 27}
